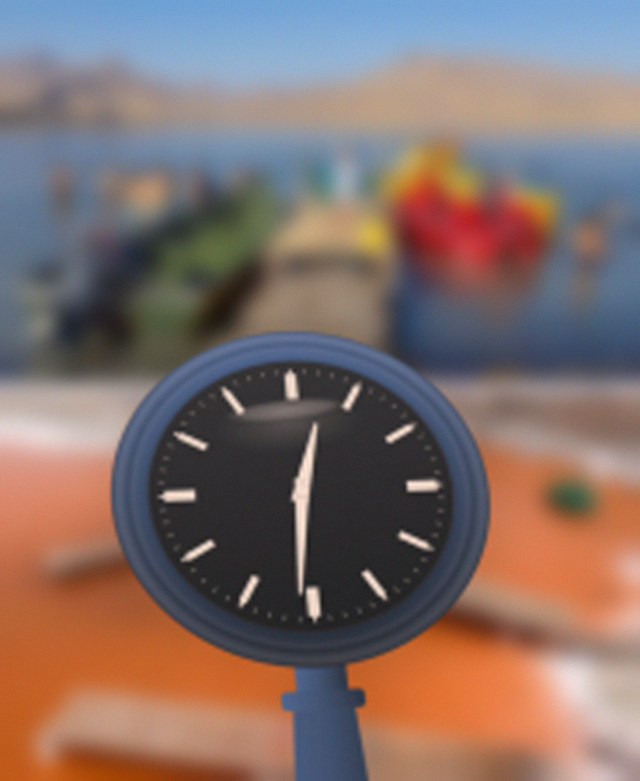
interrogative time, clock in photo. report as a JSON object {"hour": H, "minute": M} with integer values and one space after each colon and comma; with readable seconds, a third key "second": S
{"hour": 12, "minute": 31}
